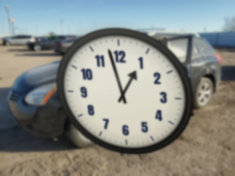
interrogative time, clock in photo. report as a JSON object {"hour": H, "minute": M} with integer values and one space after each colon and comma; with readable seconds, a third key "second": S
{"hour": 12, "minute": 58}
